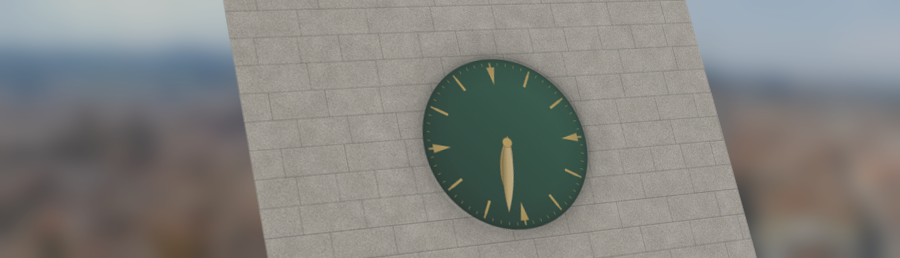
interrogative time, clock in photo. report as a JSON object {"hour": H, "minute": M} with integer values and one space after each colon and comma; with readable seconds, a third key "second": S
{"hour": 6, "minute": 32}
